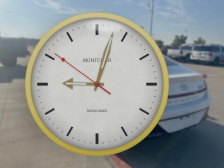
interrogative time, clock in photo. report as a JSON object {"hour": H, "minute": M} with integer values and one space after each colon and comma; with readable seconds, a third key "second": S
{"hour": 9, "minute": 2, "second": 51}
